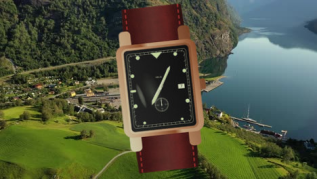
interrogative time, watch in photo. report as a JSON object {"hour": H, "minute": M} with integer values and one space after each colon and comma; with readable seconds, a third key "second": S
{"hour": 7, "minute": 5}
